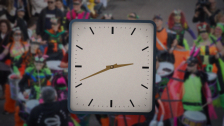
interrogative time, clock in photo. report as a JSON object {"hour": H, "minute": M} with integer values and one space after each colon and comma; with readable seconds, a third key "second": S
{"hour": 2, "minute": 41}
